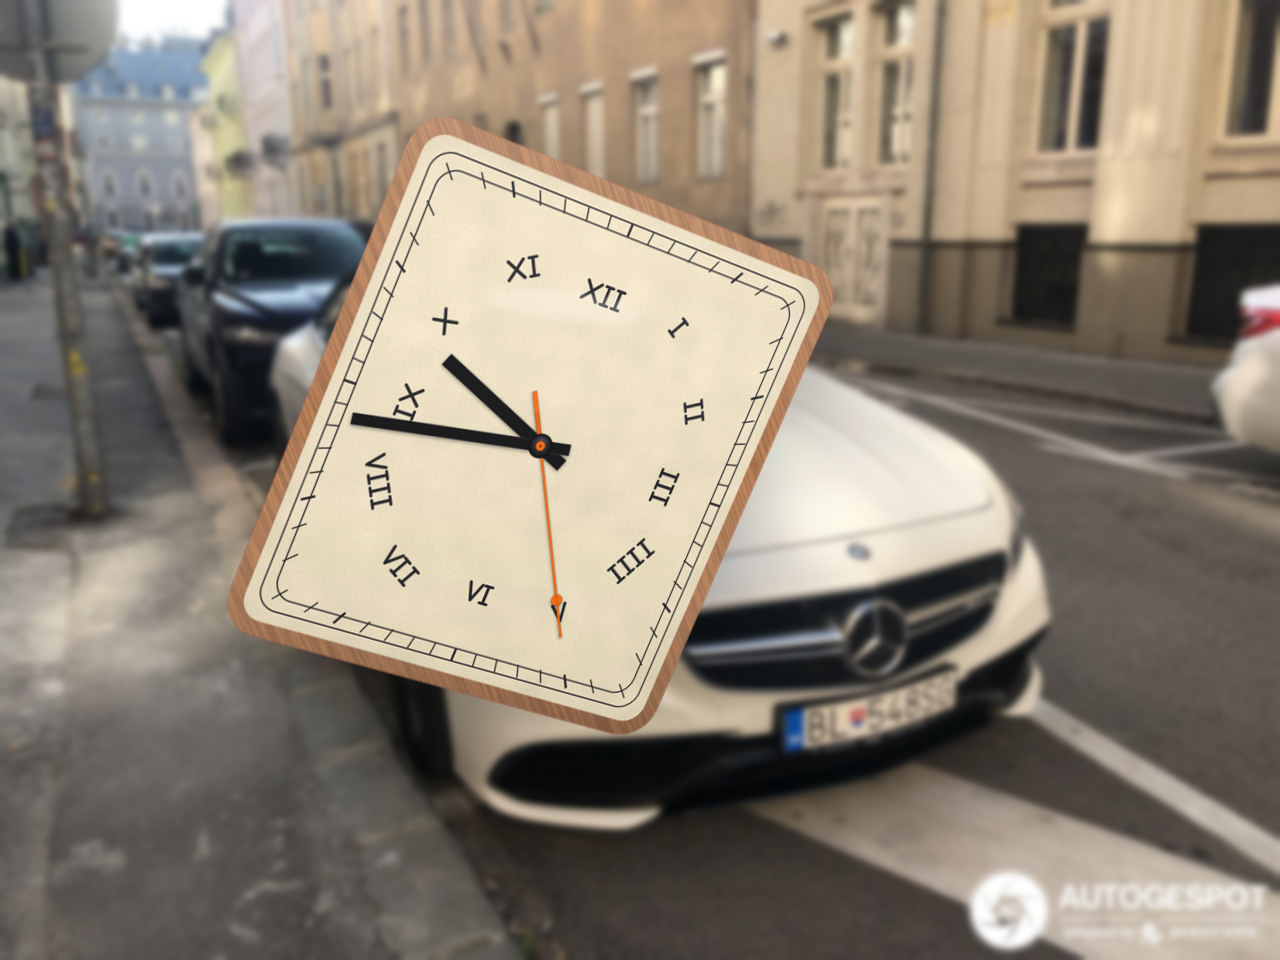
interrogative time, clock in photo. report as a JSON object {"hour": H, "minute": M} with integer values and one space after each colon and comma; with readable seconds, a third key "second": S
{"hour": 9, "minute": 43, "second": 25}
